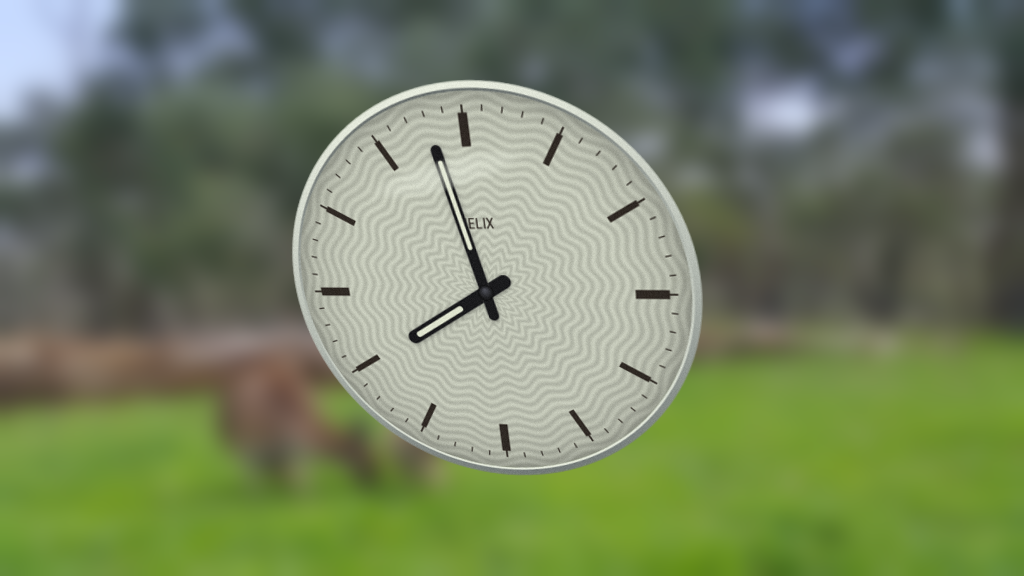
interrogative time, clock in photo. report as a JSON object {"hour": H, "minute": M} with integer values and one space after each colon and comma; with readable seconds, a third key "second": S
{"hour": 7, "minute": 58}
